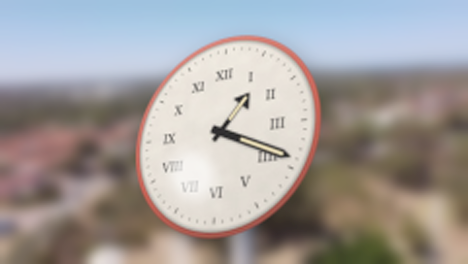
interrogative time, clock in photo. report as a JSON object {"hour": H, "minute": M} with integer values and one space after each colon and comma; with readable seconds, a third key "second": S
{"hour": 1, "minute": 19}
